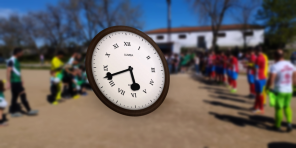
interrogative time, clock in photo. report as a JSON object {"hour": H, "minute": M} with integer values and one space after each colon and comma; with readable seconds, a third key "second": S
{"hour": 5, "minute": 42}
